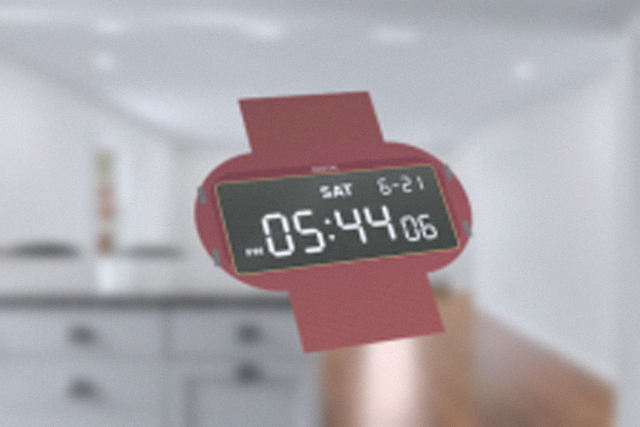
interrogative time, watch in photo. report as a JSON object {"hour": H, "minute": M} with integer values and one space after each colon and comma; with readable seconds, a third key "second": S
{"hour": 5, "minute": 44, "second": 6}
